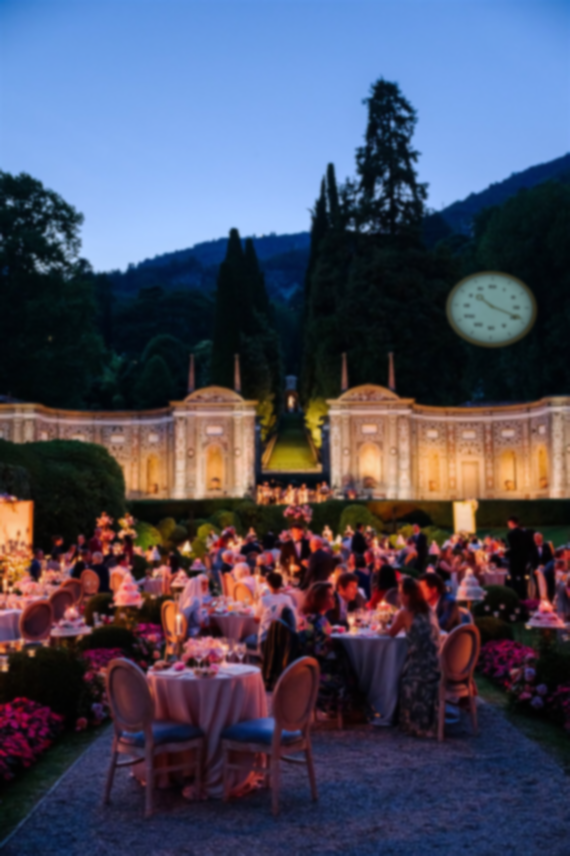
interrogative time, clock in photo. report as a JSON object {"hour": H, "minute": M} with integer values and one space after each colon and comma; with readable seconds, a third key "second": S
{"hour": 10, "minute": 19}
